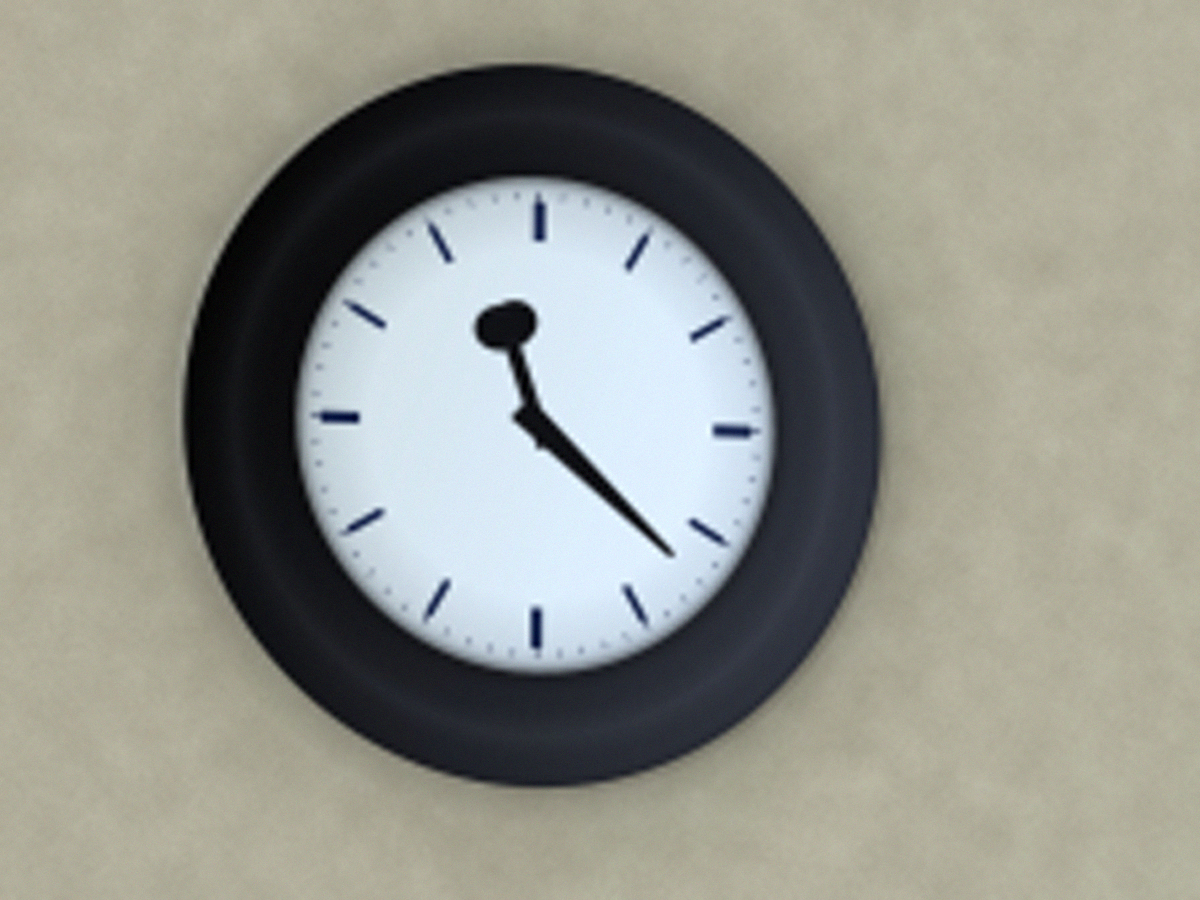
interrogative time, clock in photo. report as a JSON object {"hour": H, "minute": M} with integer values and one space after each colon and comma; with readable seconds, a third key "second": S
{"hour": 11, "minute": 22}
